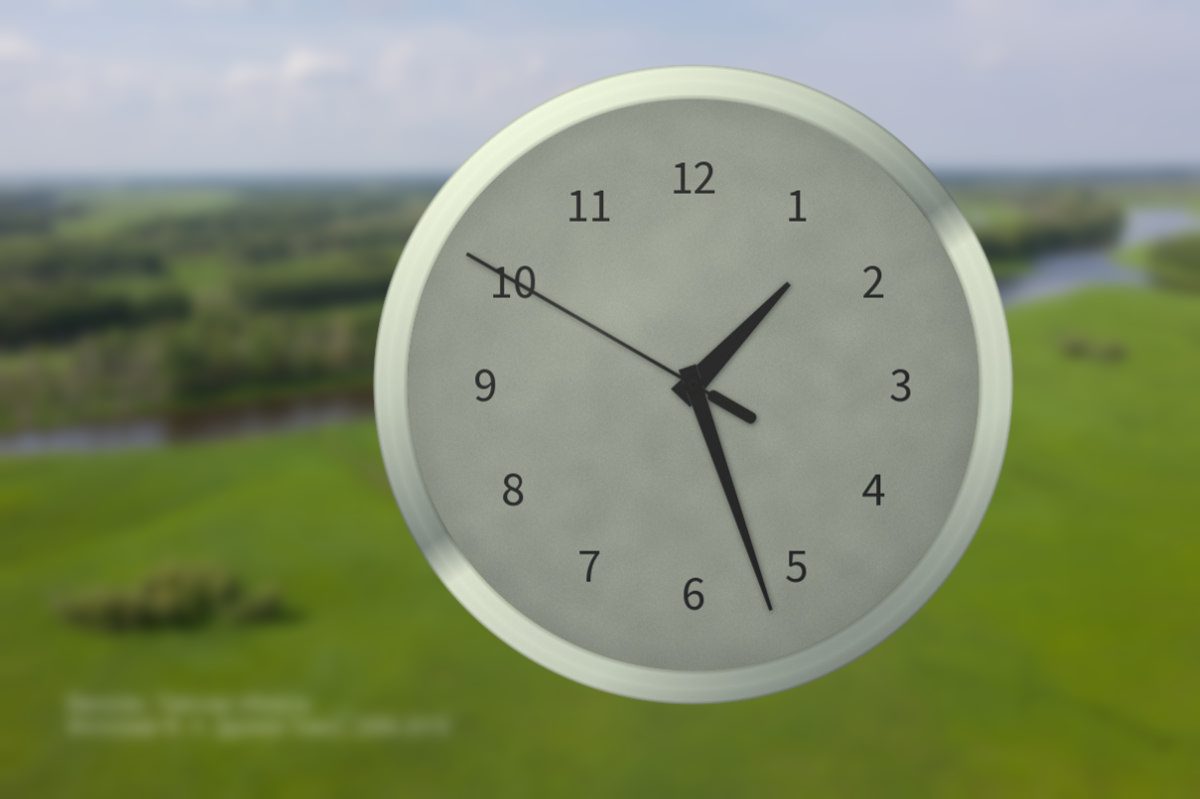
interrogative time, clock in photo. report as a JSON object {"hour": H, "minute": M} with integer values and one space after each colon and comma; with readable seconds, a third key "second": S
{"hour": 1, "minute": 26, "second": 50}
